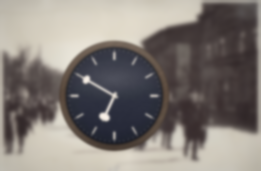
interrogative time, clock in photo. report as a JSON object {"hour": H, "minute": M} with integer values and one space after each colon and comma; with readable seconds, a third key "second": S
{"hour": 6, "minute": 50}
